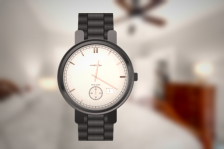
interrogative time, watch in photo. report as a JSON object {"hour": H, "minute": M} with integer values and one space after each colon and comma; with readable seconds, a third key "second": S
{"hour": 12, "minute": 20}
